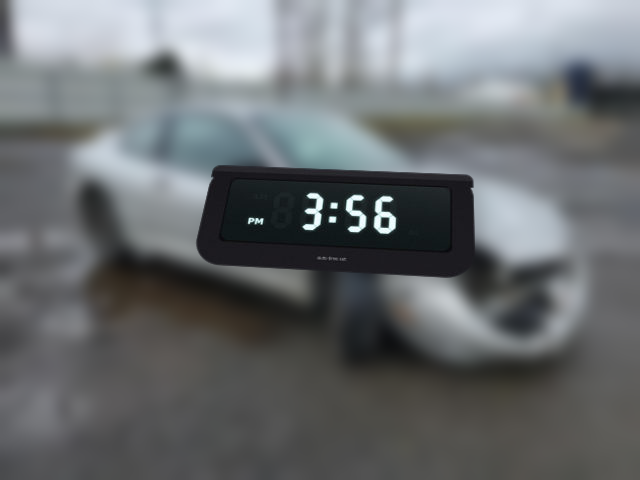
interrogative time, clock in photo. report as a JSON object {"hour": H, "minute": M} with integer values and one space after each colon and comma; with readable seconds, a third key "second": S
{"hour": 3, "minute": 56}
